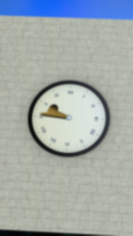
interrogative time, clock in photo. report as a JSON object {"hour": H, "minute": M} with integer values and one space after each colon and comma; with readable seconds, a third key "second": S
{"hour": 9, "minute": 46}
